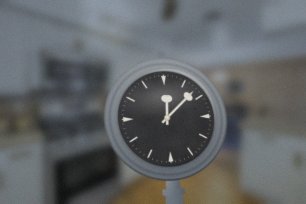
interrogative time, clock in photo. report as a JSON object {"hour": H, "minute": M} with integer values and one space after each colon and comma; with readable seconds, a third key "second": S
{"hour": 12, "minute": 8}
